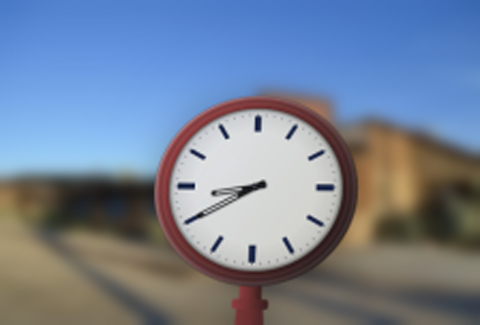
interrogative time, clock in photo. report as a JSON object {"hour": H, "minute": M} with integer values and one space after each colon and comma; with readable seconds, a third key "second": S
{"hour": 8, "minute": 40}
